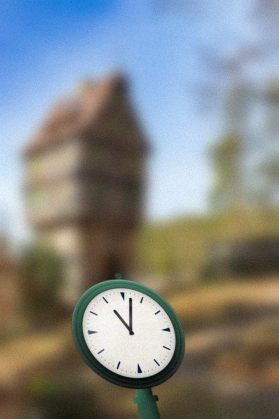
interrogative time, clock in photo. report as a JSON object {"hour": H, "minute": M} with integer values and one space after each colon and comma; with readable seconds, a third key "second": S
{"hour": 11, "minute": 2}
